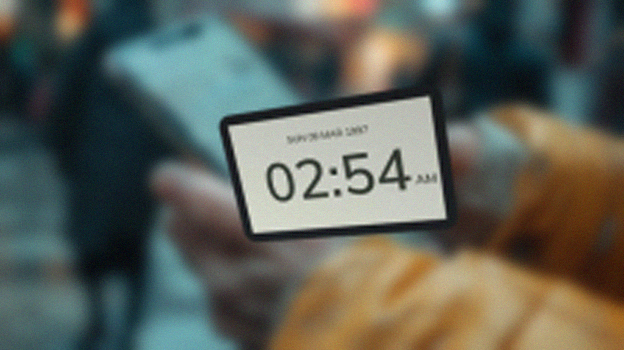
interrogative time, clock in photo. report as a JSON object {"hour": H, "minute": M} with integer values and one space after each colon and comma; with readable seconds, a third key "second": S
{"hour": 2, "minute": 54}
